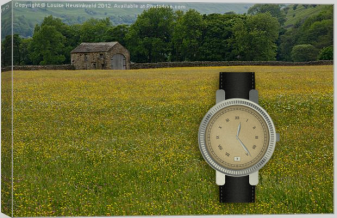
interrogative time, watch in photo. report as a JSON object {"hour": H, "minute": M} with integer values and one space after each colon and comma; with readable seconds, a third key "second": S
{"hour": 12, "minute": 24}
